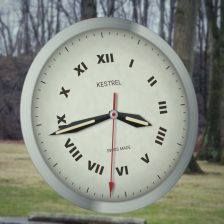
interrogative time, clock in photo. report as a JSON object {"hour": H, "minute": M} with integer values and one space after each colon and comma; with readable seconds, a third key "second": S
{"hour": 3, "minute": 43, "second": 32}
